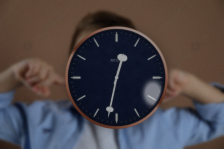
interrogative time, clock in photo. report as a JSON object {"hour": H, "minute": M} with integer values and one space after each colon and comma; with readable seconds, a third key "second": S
{"hour": 12, "minute": 32}
